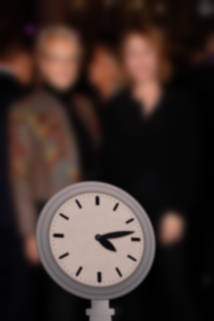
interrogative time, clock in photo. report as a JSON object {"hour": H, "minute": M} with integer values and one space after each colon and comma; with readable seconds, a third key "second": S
{"hour": 4, "minute": 13}
